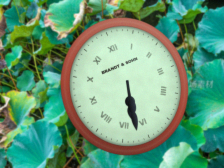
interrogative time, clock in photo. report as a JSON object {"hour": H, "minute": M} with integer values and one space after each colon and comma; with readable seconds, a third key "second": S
{"hour": 6, "minute": 32}
